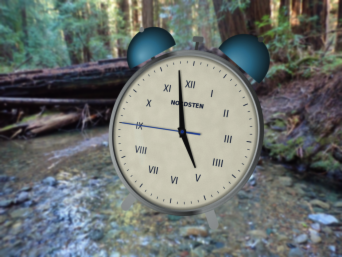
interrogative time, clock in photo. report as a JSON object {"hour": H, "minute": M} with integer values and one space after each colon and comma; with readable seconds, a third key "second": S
{"hour": 4, "minute": 57, "second": 45}
